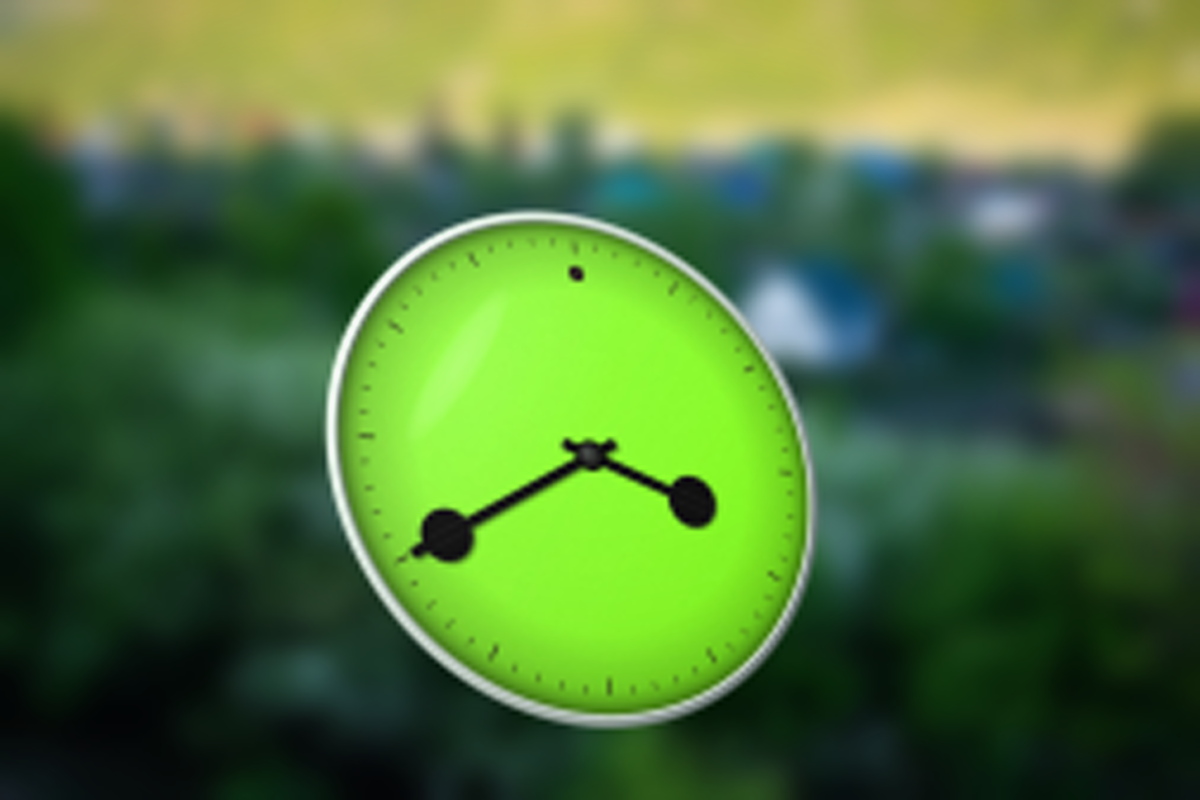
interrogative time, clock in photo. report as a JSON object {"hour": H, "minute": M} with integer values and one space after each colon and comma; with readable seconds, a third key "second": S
{"hour": 3, "minute": 40}
